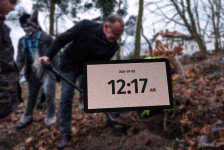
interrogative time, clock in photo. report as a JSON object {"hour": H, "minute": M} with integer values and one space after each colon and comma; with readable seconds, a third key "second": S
{"hour": 12, "minute": 17}
